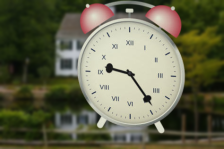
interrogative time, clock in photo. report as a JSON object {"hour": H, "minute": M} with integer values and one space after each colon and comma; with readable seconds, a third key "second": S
{"hour": 9, "minute": 24}
